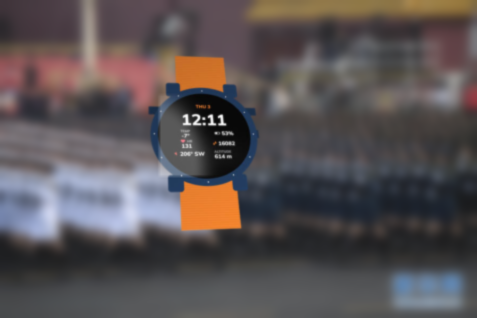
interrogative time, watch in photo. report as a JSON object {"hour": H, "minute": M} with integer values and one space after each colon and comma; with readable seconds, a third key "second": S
{"hour": 12, "minute": 11}
